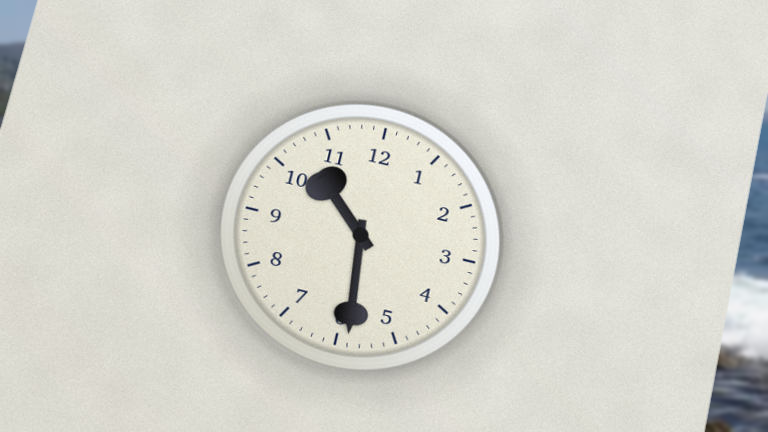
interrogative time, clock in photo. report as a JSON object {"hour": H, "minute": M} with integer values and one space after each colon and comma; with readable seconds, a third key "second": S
{"hour": 10, "minute": 29}
